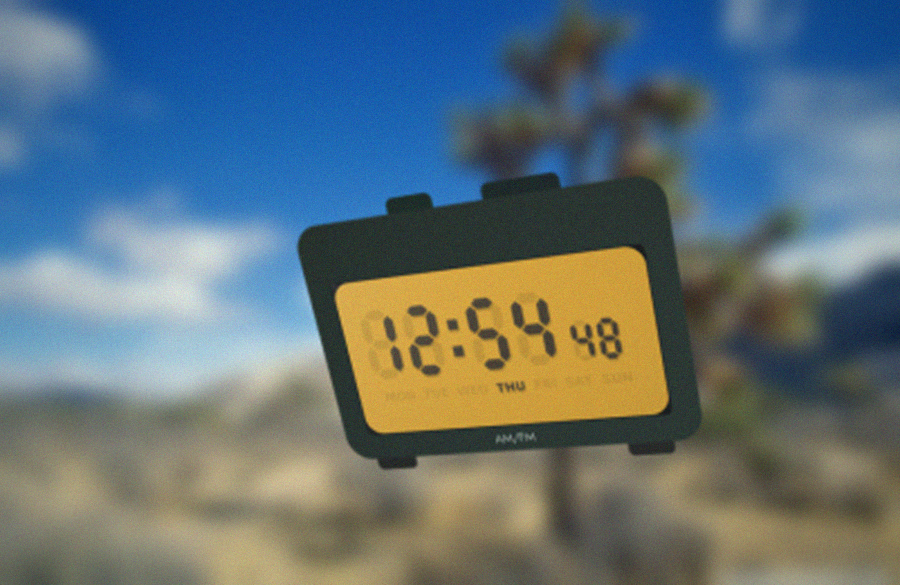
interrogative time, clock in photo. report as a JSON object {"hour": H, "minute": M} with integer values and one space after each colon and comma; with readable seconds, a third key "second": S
{"hour": 12, "minute": 54, "second": 48}
